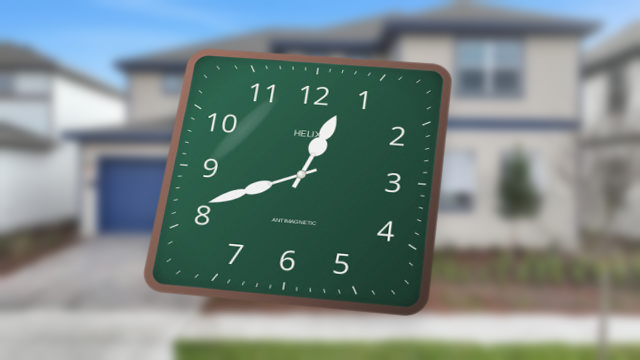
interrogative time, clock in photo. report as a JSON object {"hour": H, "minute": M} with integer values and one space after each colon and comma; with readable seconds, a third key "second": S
{"hour": 12, "minute": 41}
